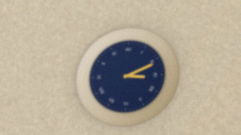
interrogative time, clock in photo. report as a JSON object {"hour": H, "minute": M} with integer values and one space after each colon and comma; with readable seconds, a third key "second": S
{"hour": 3, "minute": 11}
